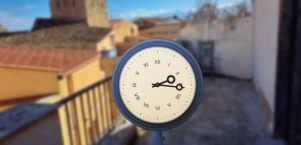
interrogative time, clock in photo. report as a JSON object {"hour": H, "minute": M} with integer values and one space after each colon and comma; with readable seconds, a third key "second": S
{"hour": 2, "minute": 16}
